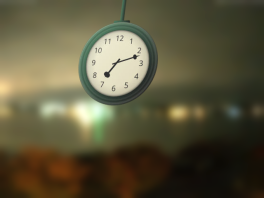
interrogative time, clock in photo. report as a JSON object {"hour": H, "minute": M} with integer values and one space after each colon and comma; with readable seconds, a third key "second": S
{"hour": 7, "minute": 12}
